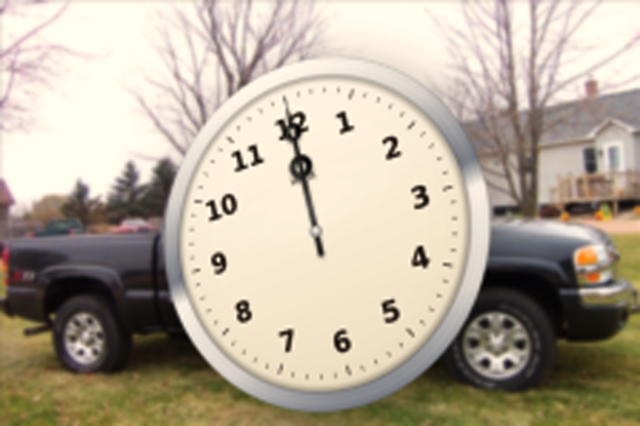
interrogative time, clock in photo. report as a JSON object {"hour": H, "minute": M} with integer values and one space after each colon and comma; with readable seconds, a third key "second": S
{"hour": 12, "minute": 0}
